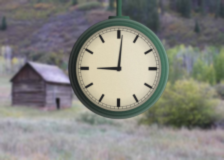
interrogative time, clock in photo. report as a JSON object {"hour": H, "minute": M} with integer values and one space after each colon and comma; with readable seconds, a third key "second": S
{"hour": 9, "minute": 1}
